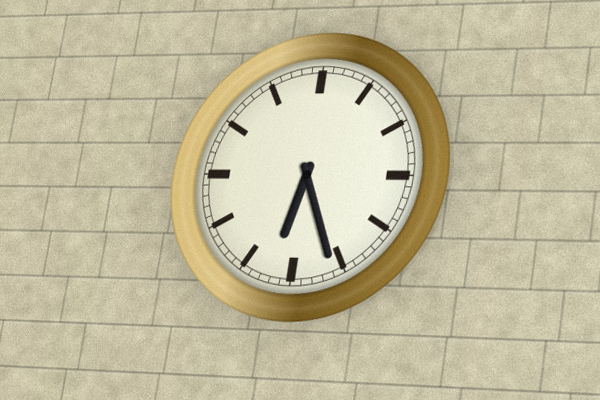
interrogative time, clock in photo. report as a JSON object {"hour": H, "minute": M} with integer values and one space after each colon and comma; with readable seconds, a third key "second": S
{"hour": 6, "minute": 26}
